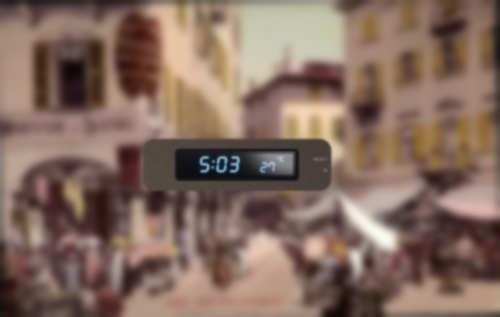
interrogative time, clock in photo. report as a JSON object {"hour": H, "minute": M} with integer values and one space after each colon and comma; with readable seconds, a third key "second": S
{"hour": 5, "minute": 3}
